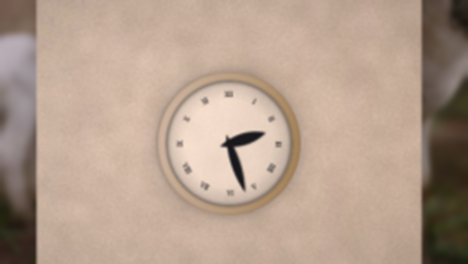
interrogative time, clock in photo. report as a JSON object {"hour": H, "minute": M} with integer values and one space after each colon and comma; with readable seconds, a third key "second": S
{"hour": 2, "minute": 27}
